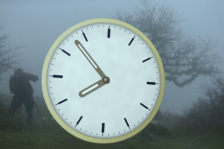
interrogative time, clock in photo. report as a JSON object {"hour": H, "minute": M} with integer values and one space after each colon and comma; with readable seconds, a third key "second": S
{"hour": 7, "minute": 53}
